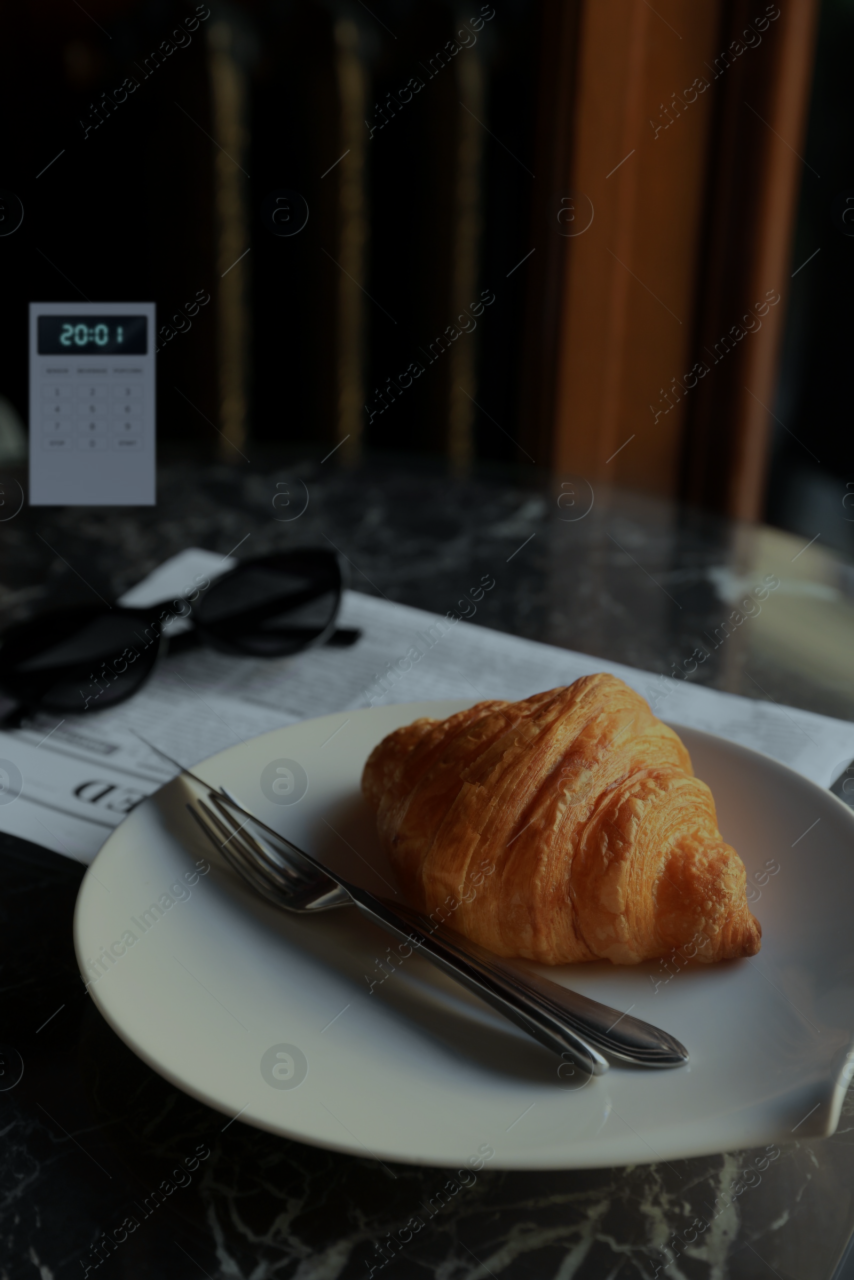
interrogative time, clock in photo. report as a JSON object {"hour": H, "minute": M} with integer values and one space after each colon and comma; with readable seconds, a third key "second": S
{"hour": 20, "minute": 1}
